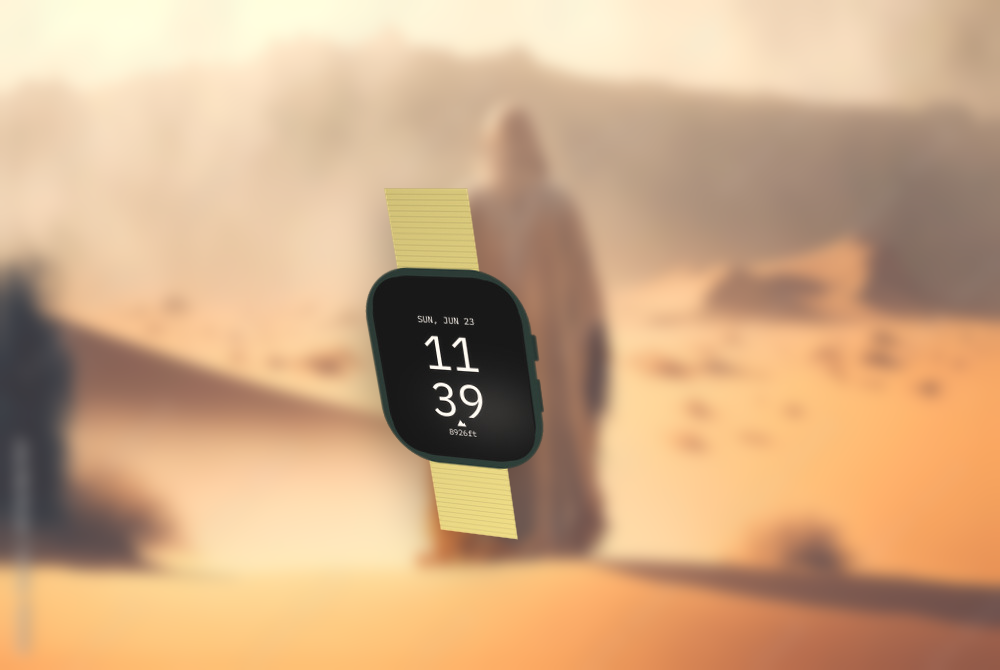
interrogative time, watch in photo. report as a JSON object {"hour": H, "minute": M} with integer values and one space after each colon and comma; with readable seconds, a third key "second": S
{"hour": 11, "minute": 39}
